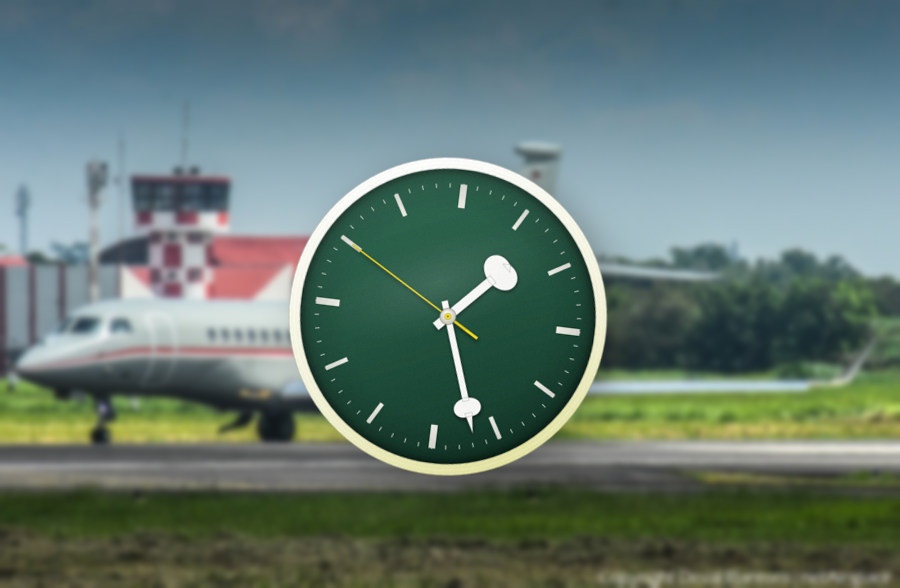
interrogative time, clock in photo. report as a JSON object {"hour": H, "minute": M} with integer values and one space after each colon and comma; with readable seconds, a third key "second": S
{"hour": 1, "minute": 26, "second": 50}
